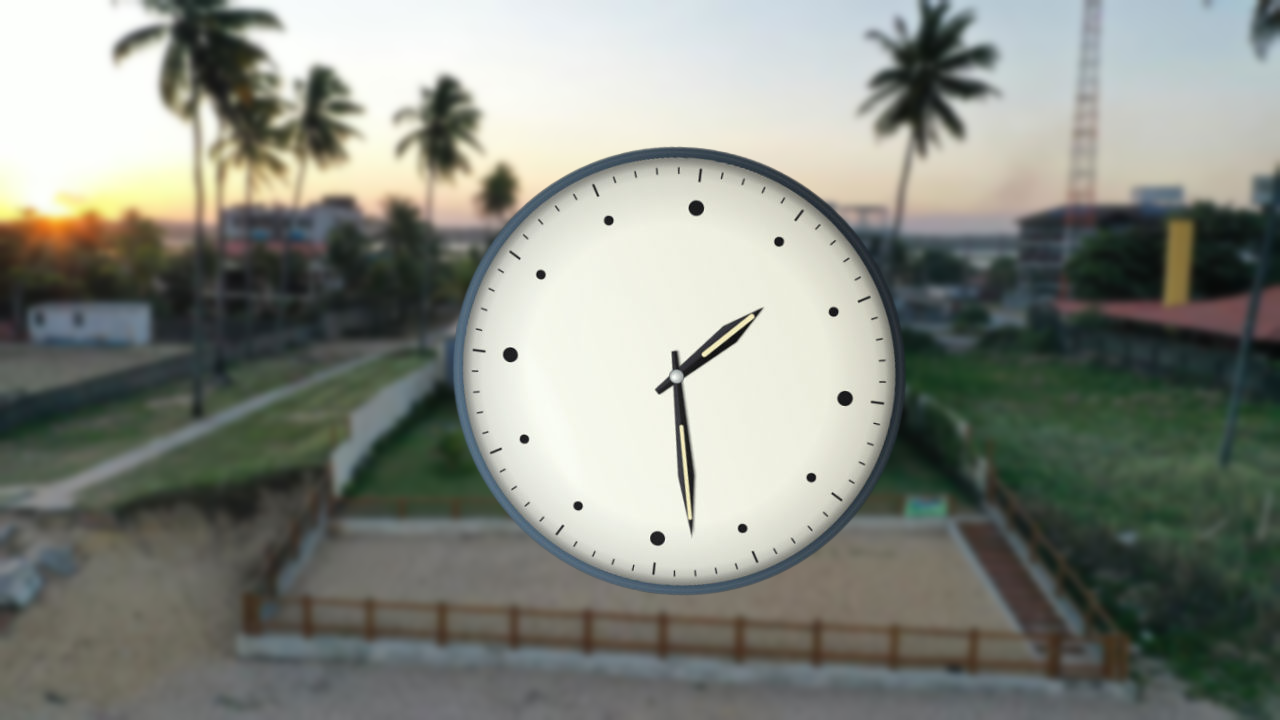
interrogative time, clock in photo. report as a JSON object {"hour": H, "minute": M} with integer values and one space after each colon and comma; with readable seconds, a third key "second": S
{"hour": 1, "minute": 28}
